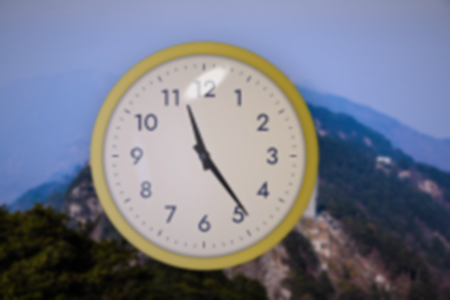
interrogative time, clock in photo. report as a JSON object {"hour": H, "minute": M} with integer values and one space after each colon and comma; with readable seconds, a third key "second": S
{"hour": 11, "minute": 24}
